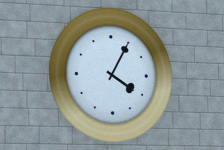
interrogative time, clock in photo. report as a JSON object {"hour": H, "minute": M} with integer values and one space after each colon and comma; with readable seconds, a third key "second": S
{"hour": 4, "minute": 5}
